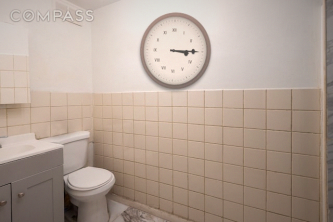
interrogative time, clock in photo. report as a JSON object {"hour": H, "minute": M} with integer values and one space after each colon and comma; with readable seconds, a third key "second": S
{"hour": 3, "minute": 15}
